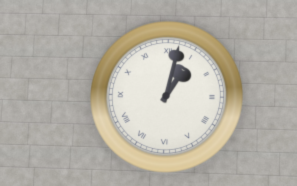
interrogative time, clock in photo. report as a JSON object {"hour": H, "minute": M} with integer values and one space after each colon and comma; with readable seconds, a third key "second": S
{"hour": 1, "minute": 2}
